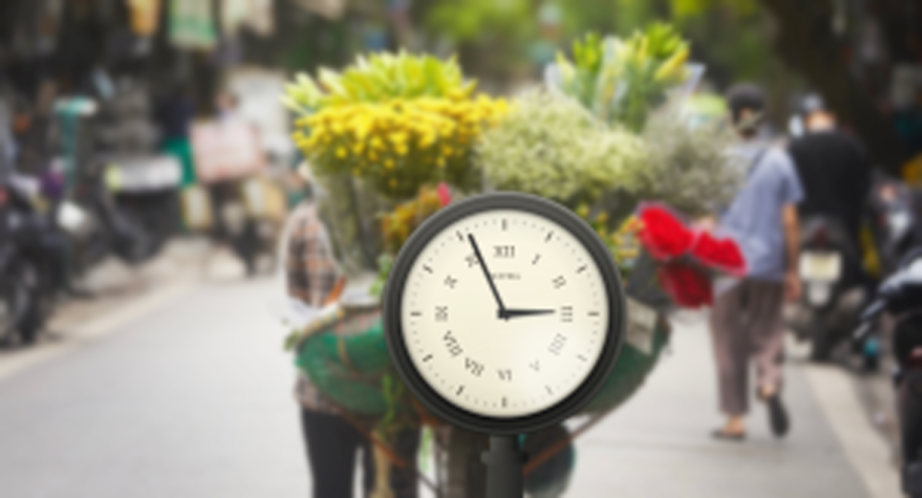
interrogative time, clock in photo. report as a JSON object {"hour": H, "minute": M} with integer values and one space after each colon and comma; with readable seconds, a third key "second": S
{"hour": 2, "minute": 56}
